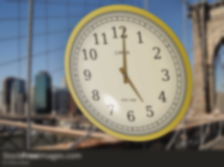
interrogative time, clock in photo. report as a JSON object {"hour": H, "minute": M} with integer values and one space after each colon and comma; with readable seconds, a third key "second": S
{"hour": 5, "minute": 1}
